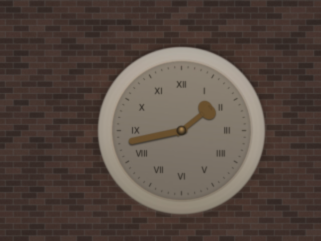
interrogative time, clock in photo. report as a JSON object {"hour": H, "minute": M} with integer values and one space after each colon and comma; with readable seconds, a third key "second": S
{"hour": 1, "minute": 43}
